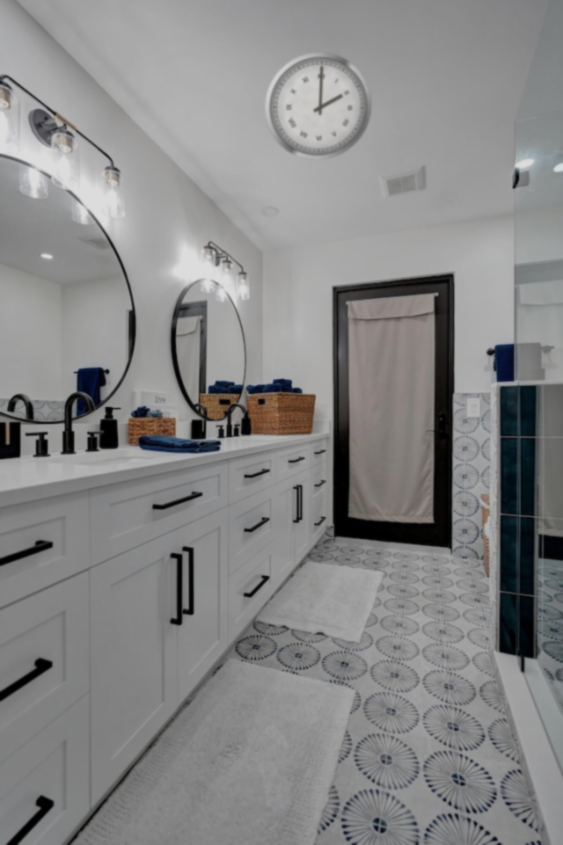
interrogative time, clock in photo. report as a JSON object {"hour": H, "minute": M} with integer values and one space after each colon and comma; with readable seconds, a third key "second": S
{"hour": 2, "minute": 0}
